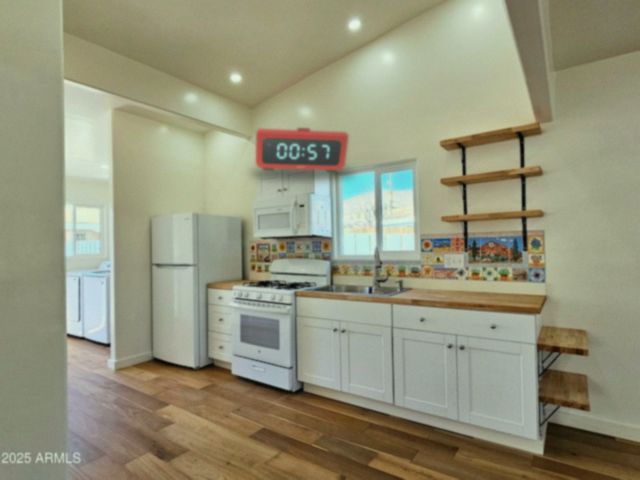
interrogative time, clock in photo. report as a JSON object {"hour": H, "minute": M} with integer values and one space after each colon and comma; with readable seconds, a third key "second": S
{"hour": 0, "minute": 57}
